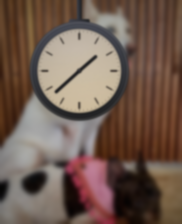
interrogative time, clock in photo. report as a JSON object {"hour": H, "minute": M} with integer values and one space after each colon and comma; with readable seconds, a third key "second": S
{"hour": 1, "minute": 38}
